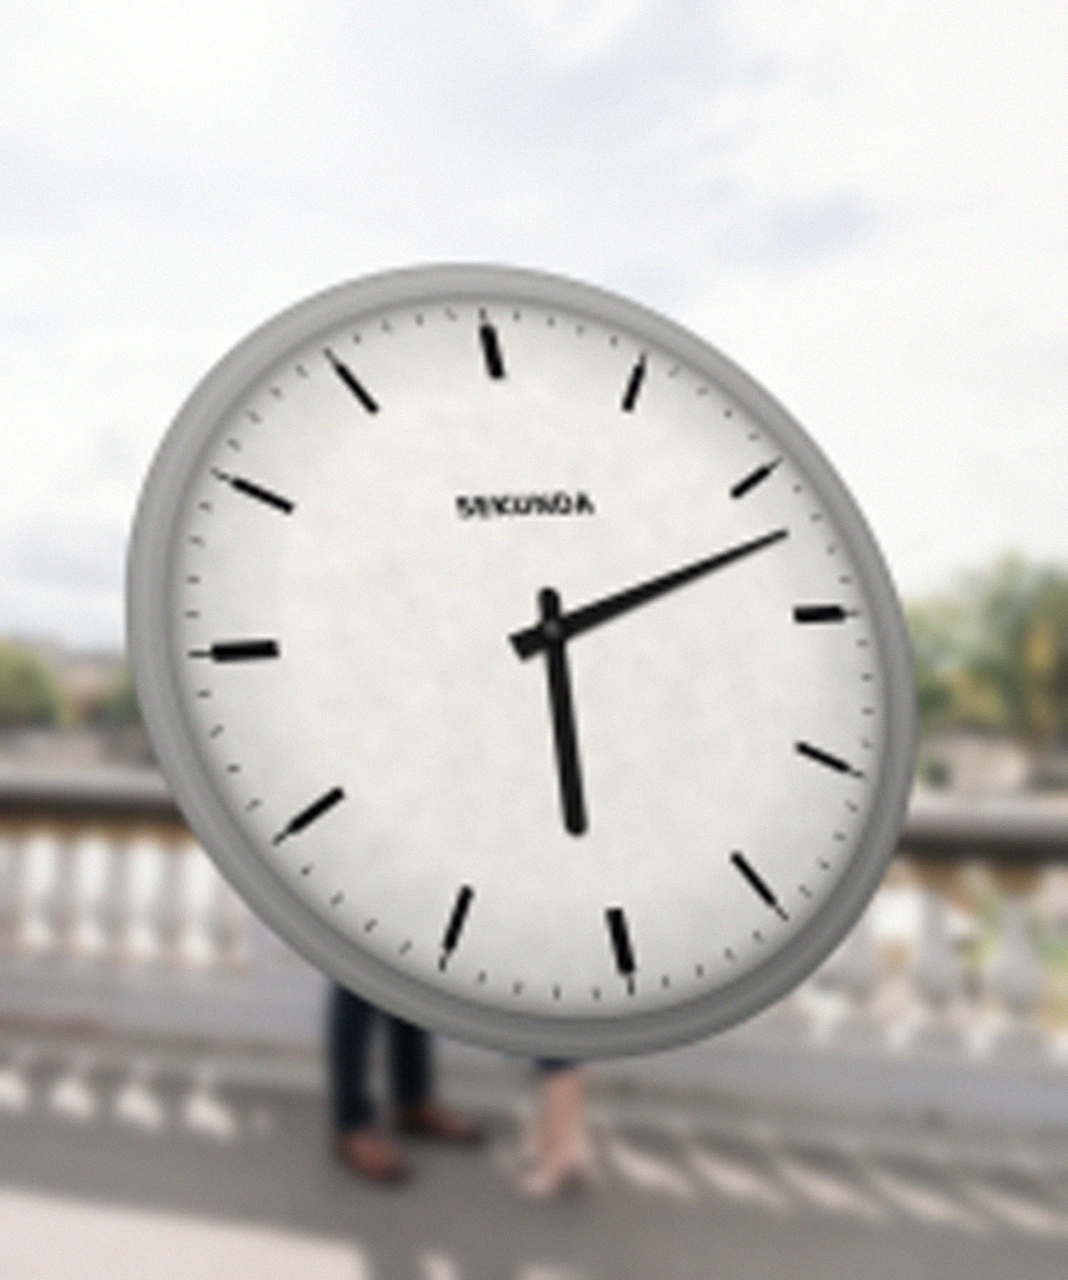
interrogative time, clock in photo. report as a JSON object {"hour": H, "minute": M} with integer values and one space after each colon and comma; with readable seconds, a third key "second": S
{"hour": 6, "minute": 12}
